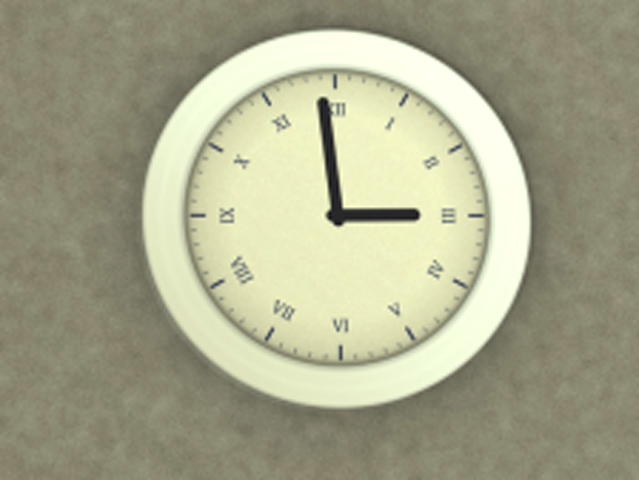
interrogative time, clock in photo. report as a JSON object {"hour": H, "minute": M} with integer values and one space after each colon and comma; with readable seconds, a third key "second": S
{"hour": 2, "minute": 59}
